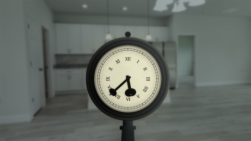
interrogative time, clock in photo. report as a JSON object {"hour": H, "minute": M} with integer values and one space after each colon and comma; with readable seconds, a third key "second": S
{"hour": 5, "minute": 38}
